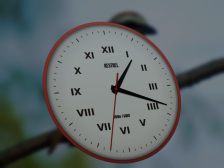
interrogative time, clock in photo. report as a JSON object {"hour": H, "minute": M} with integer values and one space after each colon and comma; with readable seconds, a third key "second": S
{"hour": 1, "minute": 18, "second": 33}
